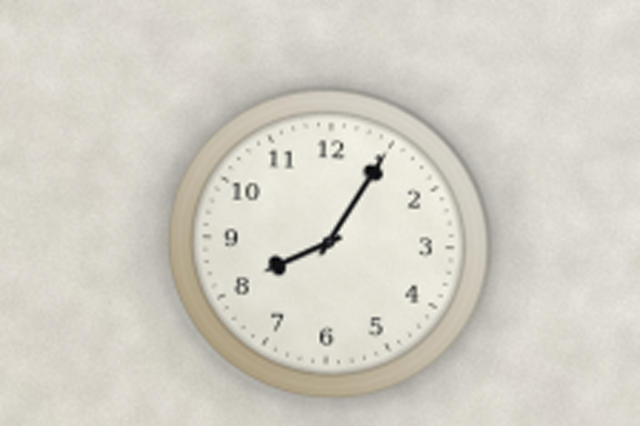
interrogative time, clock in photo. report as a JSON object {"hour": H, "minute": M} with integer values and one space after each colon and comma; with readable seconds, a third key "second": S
{"hour": 8, "minute": 5}
